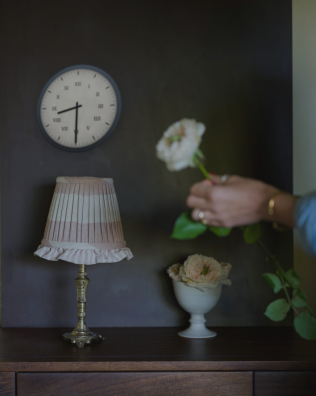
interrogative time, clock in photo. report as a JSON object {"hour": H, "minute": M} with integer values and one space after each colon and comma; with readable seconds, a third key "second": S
{"hour": 8, "minute": 30}
